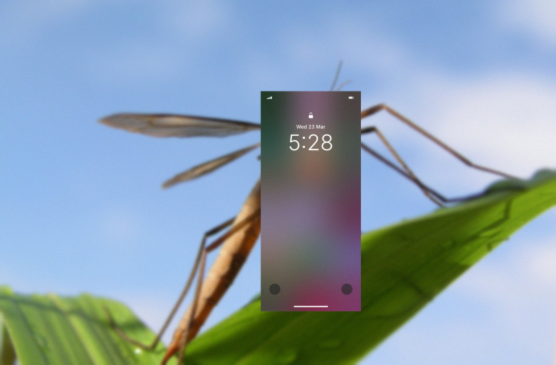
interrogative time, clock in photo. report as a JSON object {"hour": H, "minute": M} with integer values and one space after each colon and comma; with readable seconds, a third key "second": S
{"hour": 5, "minute": 28}
